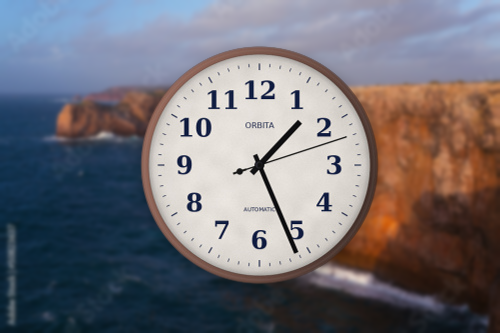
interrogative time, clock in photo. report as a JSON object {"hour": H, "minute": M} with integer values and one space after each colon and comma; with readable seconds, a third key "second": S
{"hour": 1, "minute": 26, "second": 12}
